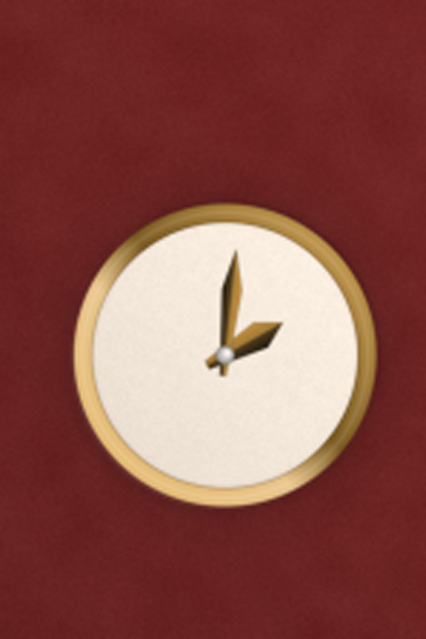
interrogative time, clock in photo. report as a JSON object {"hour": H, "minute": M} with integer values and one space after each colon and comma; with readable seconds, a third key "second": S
{"hour": 2, "minute": 1}
